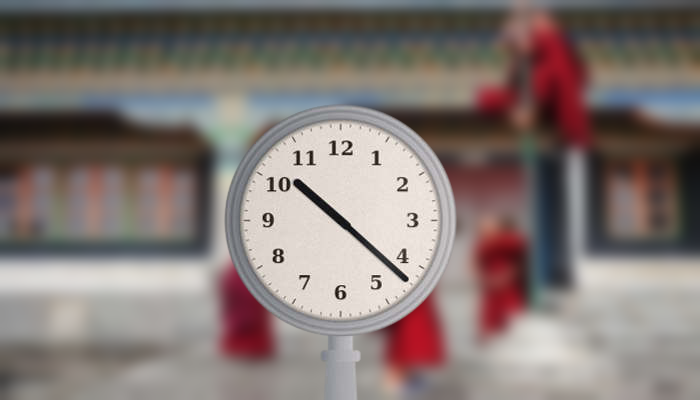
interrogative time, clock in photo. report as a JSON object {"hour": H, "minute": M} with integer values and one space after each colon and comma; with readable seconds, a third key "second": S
{"hour": 10, "minute": 22}
